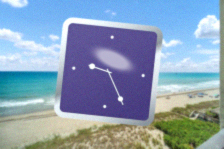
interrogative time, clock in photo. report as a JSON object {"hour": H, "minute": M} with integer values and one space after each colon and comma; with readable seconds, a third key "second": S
{"hour": 9, "minute": 25}
